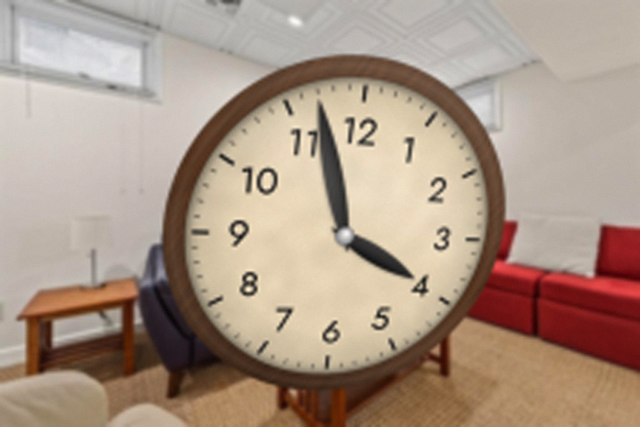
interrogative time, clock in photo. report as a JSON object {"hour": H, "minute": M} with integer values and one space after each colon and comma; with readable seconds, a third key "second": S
{"hour": 3, "minute": 57}
